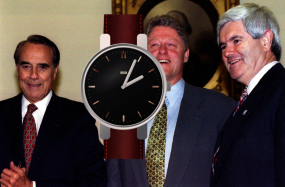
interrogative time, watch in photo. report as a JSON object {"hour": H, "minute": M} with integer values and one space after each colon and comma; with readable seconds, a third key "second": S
{"hour": 2, "minute": 4}
